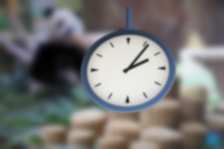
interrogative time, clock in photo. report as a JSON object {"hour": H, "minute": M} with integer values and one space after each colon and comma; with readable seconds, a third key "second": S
{"hour": 2, "minute": 6}
